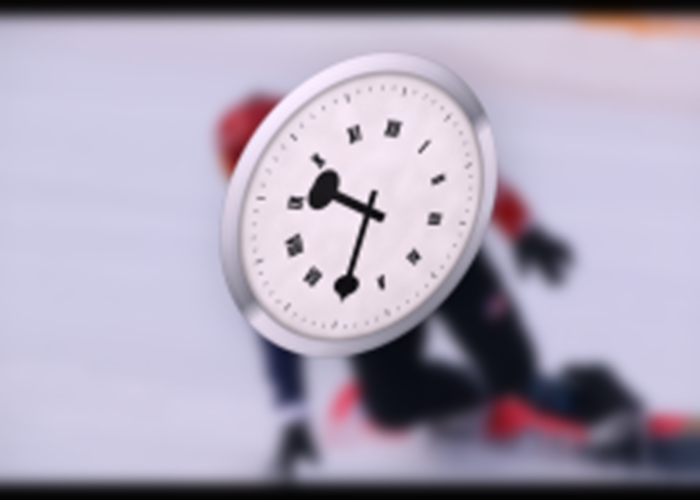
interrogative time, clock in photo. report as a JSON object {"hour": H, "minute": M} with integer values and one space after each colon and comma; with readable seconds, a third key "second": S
{"hour": 9, "minute": 30}
